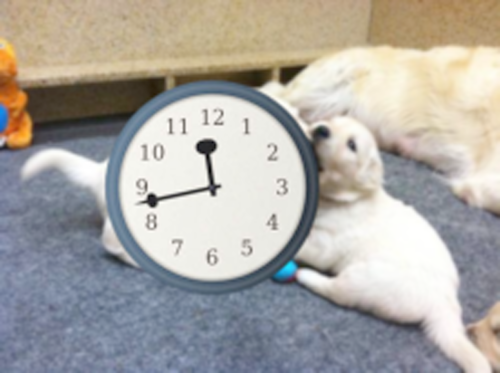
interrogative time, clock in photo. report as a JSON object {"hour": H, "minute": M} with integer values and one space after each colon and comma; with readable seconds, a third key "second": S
{"hour": 11, "minute": 43}
